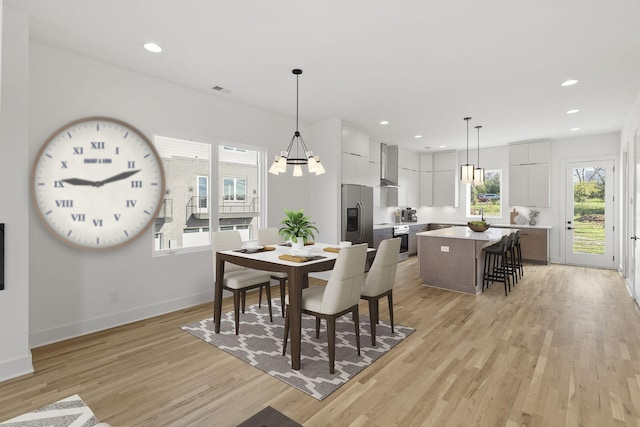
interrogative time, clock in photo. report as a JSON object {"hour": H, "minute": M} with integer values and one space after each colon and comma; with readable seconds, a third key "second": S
{"hour": 9, "minute": 12}
